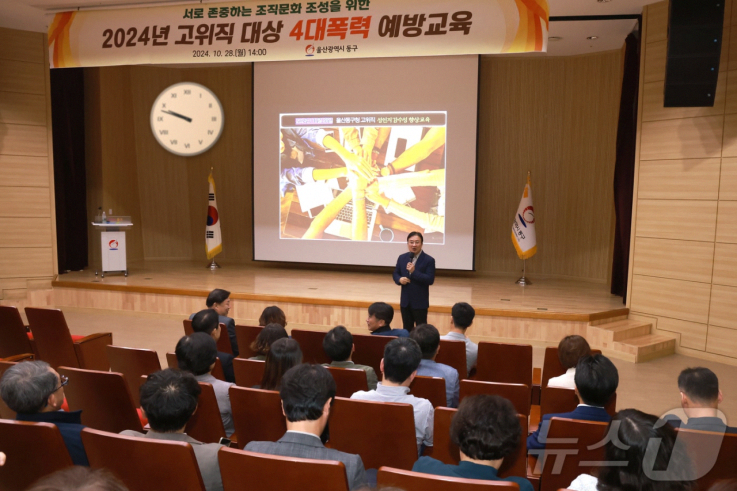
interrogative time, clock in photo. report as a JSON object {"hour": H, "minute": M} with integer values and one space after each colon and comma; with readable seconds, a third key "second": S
{"hour": 9, "minute": 48}
